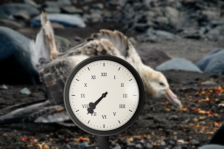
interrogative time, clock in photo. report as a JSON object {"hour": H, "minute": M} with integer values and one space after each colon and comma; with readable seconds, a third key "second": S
{"hour": 7, "minute": 37}
